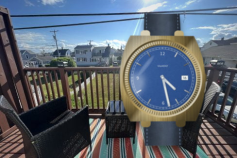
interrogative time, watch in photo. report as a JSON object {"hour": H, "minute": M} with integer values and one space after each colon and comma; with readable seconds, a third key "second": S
{"hour": 4, "minute": 28}
